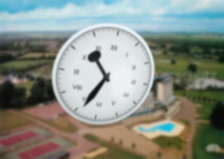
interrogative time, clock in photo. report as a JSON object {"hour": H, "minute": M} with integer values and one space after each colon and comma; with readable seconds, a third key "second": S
{"hour": 10, "minute": 34}
